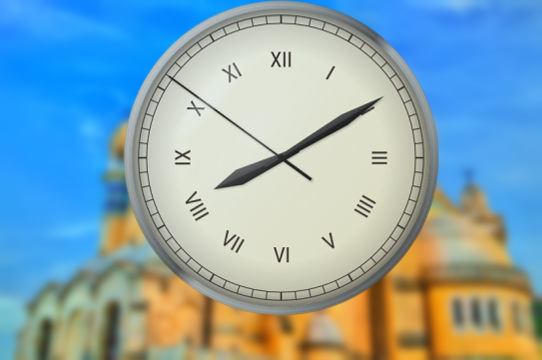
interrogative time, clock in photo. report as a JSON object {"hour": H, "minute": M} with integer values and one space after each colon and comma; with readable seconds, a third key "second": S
{"hour": 8, "minute": 9, "second": 51}
